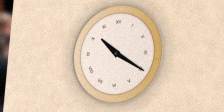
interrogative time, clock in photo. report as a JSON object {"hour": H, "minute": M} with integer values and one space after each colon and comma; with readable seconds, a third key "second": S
{"hour": 10, "minute": 20}
